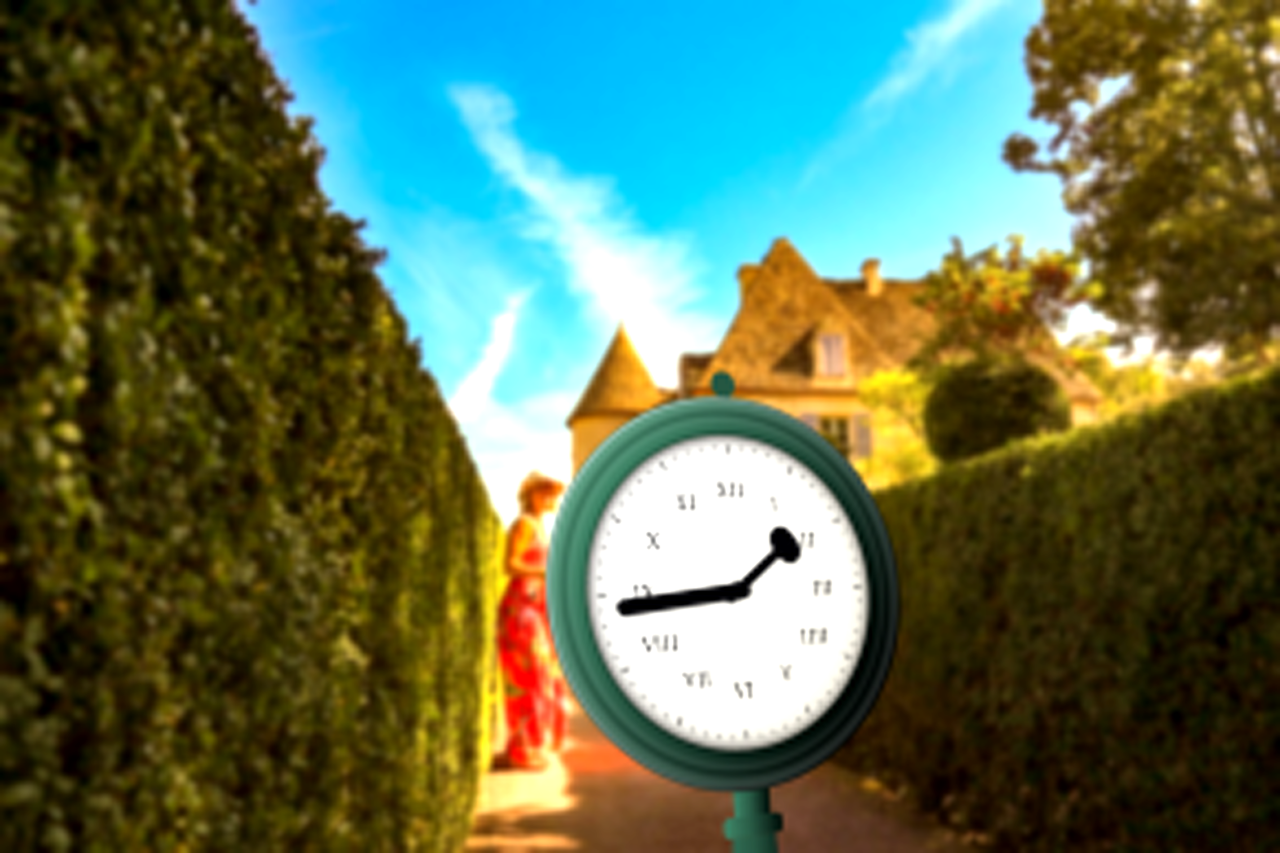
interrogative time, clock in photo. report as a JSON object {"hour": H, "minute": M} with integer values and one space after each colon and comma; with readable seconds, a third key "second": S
{"hour": 1, "minute": 44}
